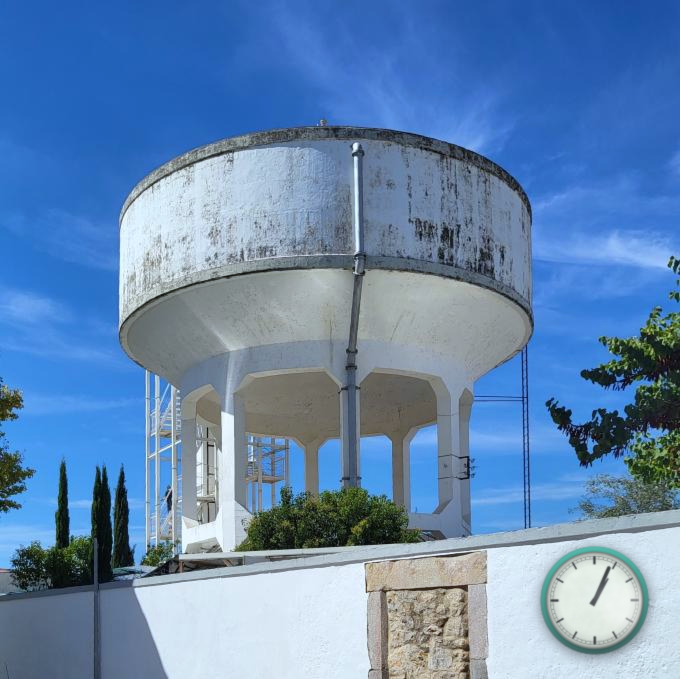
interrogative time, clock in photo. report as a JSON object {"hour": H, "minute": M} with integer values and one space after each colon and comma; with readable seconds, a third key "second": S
{"hour": 1, "minute": 4}
